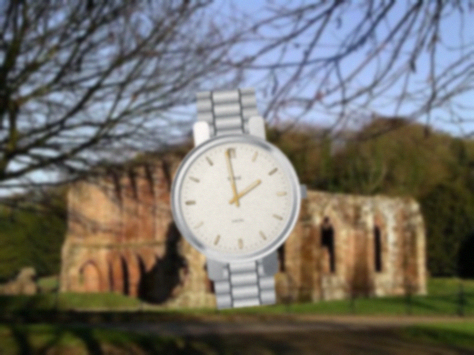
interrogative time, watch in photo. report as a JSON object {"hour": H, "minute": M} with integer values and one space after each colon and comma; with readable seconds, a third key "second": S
{"hour": 1, "minute": 59}
